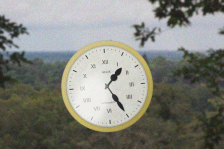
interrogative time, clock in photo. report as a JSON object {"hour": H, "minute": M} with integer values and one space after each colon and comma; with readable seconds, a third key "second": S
{"hour": 1, "minute": 25}
